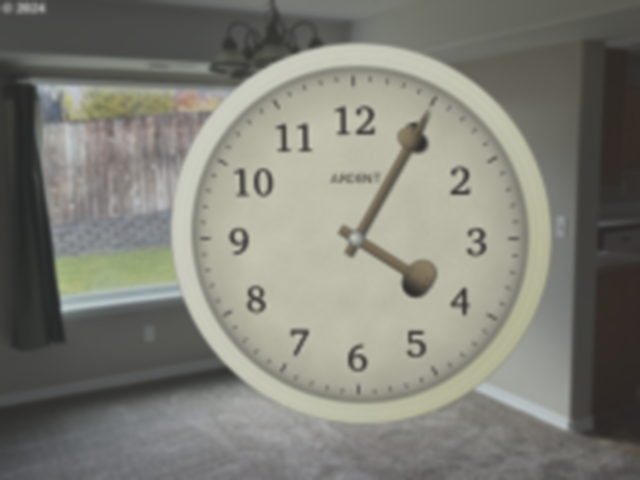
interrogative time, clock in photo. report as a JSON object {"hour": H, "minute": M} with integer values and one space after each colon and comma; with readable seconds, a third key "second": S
{"hour": 4, "minute": 5}
